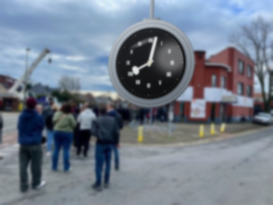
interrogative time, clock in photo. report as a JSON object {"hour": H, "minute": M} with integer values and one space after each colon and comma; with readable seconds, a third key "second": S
{"hour": 8, "minute": 2}
